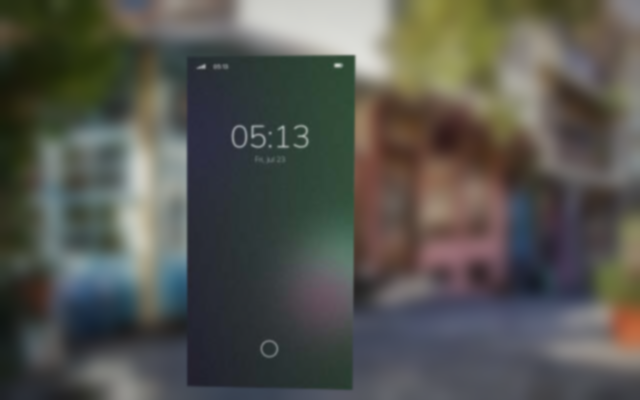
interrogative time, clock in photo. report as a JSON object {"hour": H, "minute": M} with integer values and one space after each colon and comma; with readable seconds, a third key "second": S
{"hour": 5, "minute": 13}
